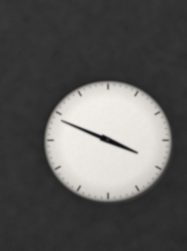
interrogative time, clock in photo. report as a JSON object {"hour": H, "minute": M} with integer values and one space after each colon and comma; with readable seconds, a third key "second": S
{"hour": 3, "minute": 49}
